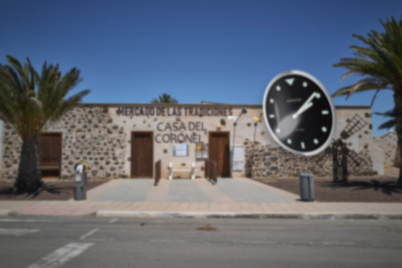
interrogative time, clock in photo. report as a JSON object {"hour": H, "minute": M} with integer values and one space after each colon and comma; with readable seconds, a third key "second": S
{"hour": 2, "minute": 9}
